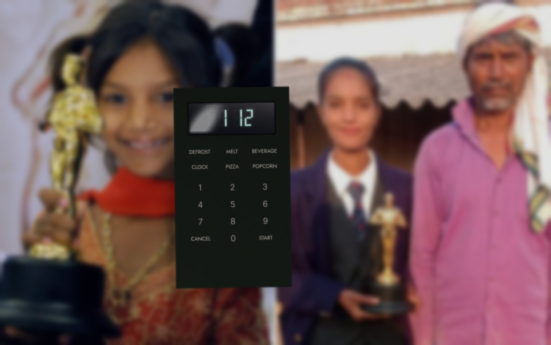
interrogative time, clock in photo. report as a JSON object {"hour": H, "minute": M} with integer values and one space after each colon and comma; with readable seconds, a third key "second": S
{"hour": 1, "minute": 12}
